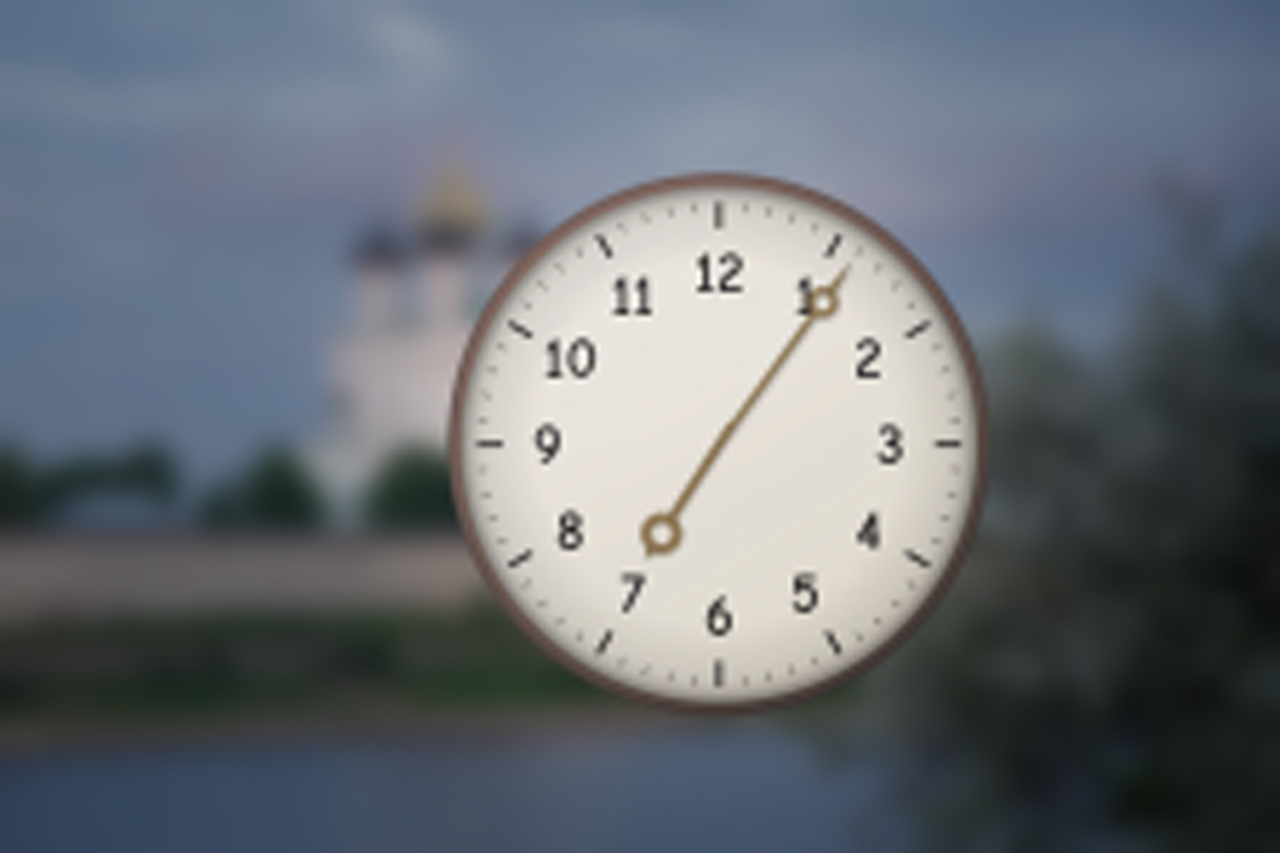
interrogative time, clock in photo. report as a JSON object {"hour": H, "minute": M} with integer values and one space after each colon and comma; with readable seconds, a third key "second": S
{"hour": 7, "minute": 6}
